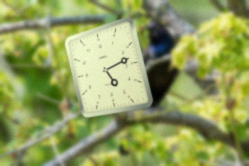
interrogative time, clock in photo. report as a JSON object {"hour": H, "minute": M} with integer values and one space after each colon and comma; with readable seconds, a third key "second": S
{"hour": 5, "minute": 13}
